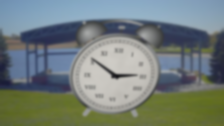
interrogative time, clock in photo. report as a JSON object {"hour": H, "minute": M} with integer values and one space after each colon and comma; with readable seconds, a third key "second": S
{"hour": 2, "minute": 51}
